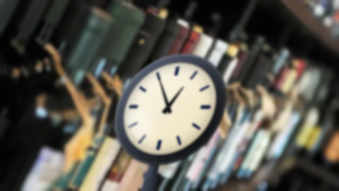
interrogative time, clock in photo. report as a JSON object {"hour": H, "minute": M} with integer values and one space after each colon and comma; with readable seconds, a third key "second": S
{"hour": 12, "minute": 55}
